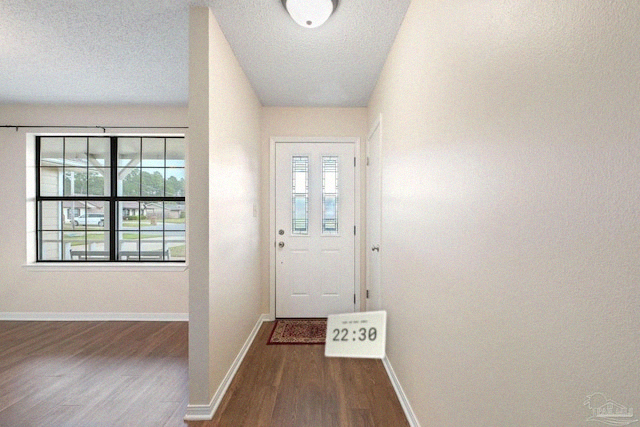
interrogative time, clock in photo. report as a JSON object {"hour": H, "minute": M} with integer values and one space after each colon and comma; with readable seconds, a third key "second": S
{"hour": 22, "minute": 30}
